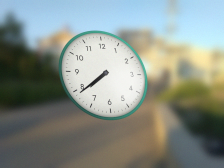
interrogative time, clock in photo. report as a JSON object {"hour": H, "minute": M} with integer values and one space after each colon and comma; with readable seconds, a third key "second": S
{"hour": 7, "minute": 39}
